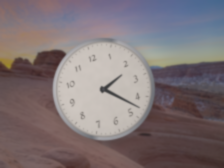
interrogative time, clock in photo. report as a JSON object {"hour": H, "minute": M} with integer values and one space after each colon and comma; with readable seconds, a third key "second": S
{"hour": 2, "minute": 23}
